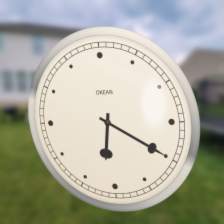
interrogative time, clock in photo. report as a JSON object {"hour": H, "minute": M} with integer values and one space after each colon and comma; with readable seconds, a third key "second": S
{"hour": 6, "minute": 20}
